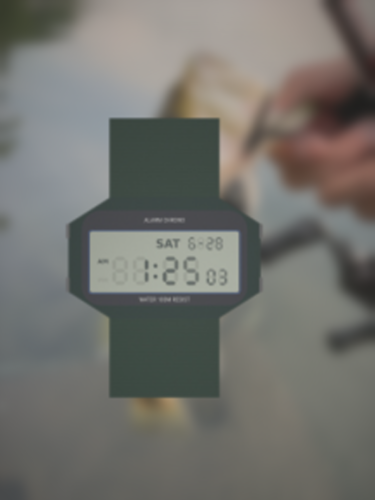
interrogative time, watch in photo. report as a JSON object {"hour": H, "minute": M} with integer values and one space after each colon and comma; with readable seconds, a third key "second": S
{"hour": 1, "minute": 25, "second": 3}
